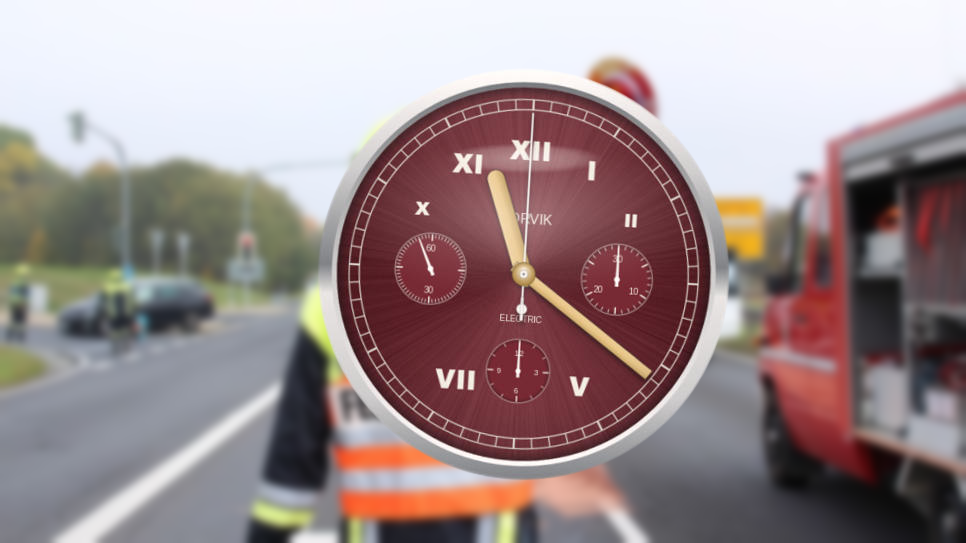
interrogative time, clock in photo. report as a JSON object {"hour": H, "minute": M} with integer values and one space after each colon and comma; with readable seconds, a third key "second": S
{"hour": 11, "minute": 20, "second": 56}
